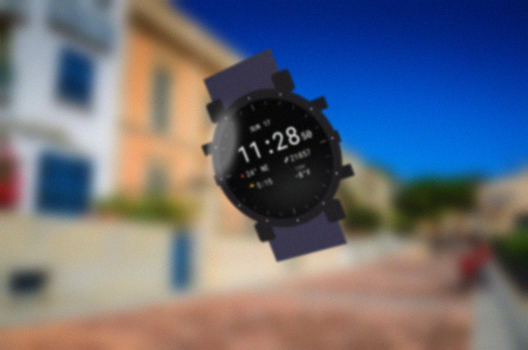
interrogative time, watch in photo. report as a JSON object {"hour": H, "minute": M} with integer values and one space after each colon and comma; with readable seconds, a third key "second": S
{"hour": 11, "minute": 28}
